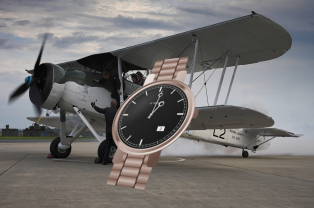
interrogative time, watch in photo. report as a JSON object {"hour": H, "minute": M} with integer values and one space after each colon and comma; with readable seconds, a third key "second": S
{"hour": 1, "minute": 1}
